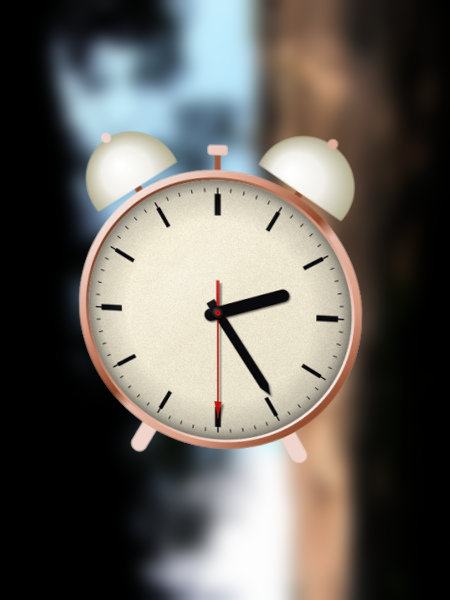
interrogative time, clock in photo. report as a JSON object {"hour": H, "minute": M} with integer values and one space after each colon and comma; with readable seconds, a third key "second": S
{"hour": 2, "minute": 24, "second": 30}
